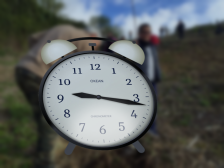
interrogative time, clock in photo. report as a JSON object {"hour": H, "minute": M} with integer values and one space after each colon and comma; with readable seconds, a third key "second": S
{"hour": 9, "minute": 17}
